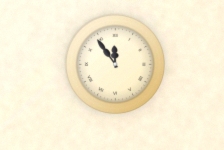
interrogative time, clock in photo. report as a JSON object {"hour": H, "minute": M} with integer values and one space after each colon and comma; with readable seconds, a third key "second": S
{"hour": 11, "minute": 54}
